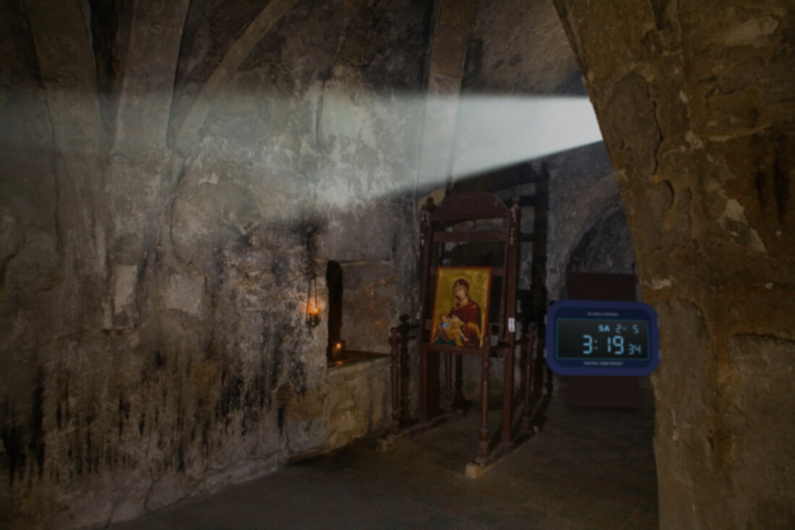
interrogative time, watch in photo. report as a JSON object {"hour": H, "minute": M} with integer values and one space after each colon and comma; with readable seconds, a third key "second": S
{"hour": 3, "minute": 19}
